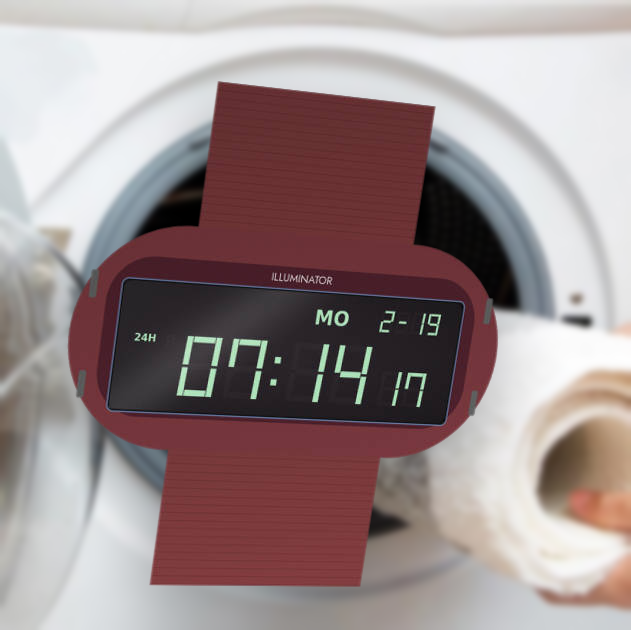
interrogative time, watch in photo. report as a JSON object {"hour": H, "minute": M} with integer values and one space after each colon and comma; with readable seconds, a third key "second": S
{"hour": 7, "minute": 14, "second": 17}
